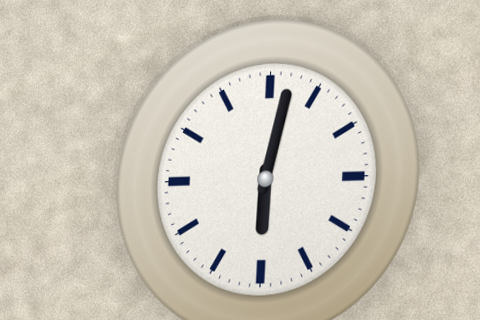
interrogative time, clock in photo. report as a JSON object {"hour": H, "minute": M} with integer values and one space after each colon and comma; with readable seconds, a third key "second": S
{"hour": 6, "minute": 2}
